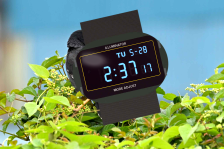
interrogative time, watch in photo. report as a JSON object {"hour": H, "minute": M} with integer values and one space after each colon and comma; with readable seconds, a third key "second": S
{"hour": 2, "minute": 37, "second": 17}
